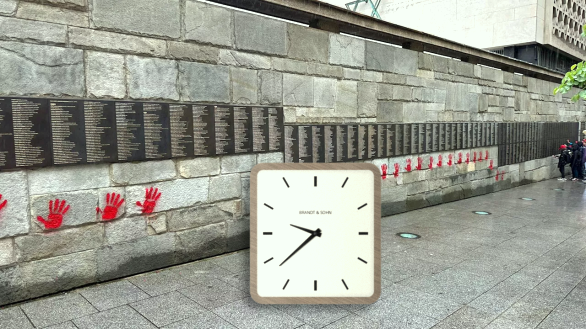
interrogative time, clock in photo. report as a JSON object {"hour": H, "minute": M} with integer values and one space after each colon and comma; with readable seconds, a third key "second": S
{"hour": 9, "minute": 38}
